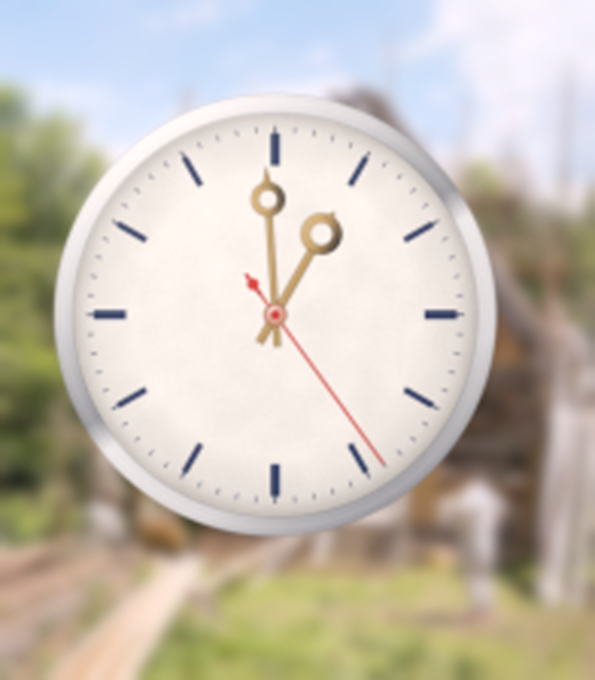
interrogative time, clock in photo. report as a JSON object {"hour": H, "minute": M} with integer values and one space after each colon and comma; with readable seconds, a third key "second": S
{"hour": 12, "minute": 59, "second": 24}
